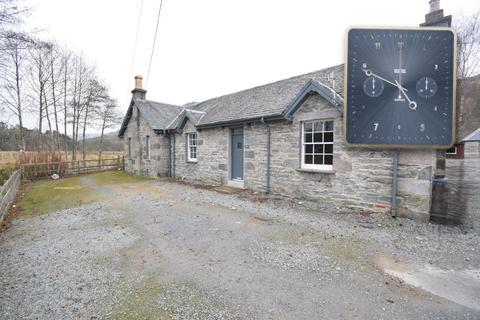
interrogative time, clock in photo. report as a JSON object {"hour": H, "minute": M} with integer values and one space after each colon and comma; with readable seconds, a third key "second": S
{"hour": 4, "minute": 49}
